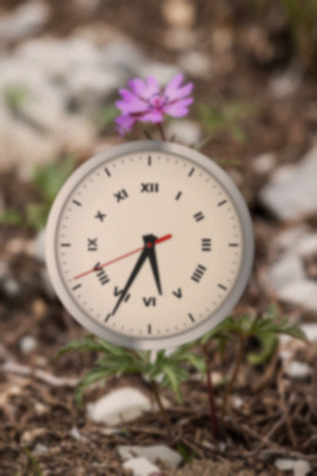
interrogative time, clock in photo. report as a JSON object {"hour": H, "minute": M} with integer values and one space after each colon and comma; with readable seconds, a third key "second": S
{"hour": 5, "minute": 34, "second": 41}
